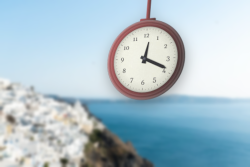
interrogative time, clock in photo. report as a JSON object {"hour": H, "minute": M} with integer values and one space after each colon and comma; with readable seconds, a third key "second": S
{"hour": 12, "minute": 19}
